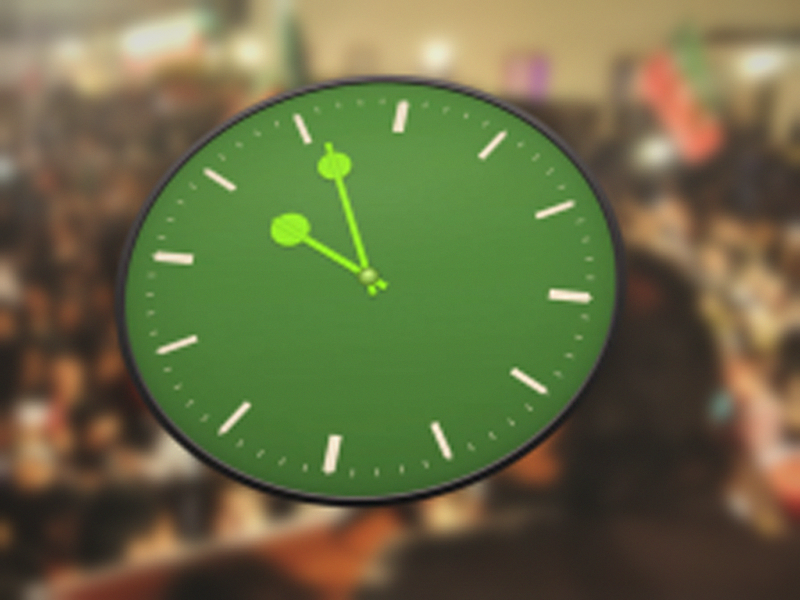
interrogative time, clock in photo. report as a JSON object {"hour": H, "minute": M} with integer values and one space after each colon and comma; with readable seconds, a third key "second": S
{"hour": 9, "minute": 56}
